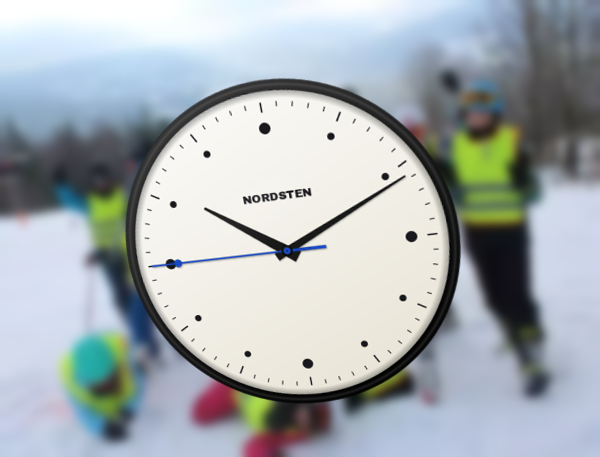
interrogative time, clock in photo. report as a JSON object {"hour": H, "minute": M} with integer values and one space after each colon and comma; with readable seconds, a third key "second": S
{"hour": 10, "minute": 10, "second": 45}
